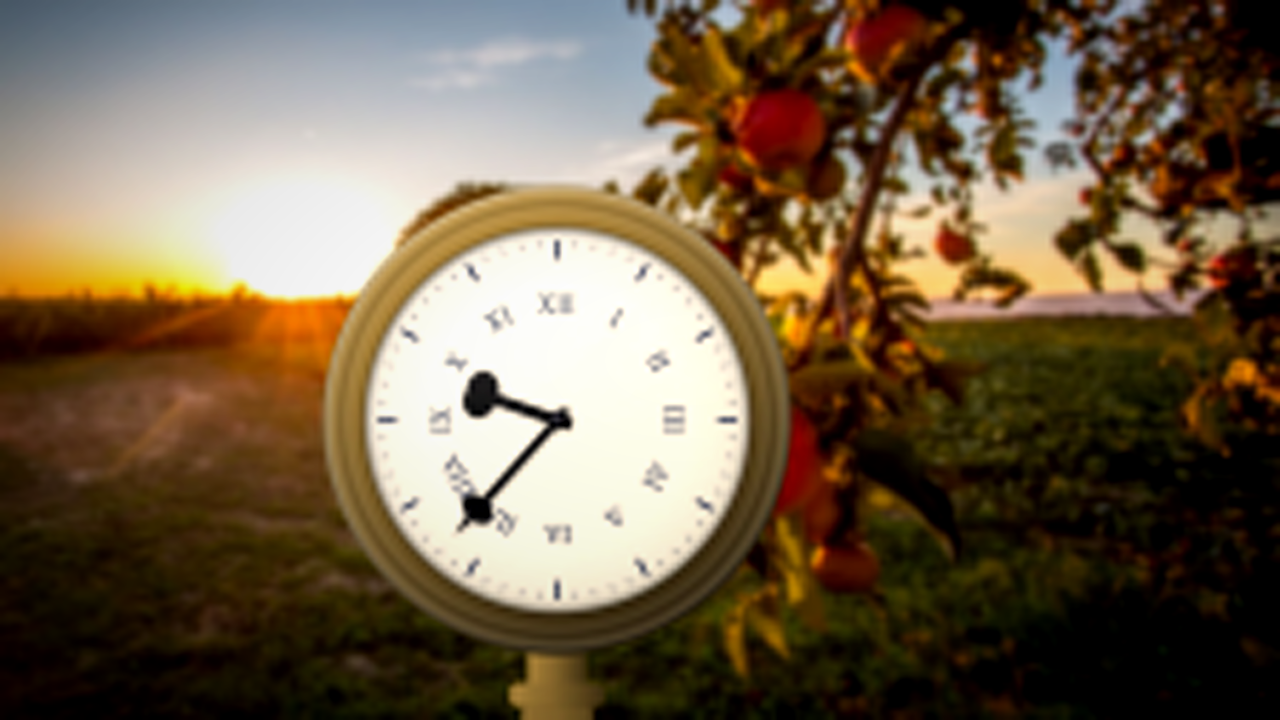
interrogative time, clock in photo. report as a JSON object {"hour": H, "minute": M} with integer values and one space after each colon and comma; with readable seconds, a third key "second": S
{"hour": 9, "minute": 37}
